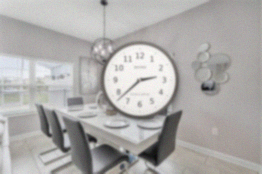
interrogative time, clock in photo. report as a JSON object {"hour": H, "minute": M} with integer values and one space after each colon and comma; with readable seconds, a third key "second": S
{"hour": 2, "minute": 38}
